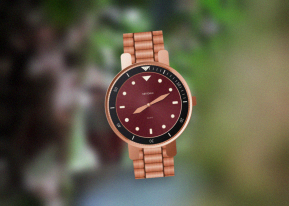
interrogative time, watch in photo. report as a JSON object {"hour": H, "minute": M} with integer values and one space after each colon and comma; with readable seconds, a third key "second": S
{"hour": 8, "minute": 11}
